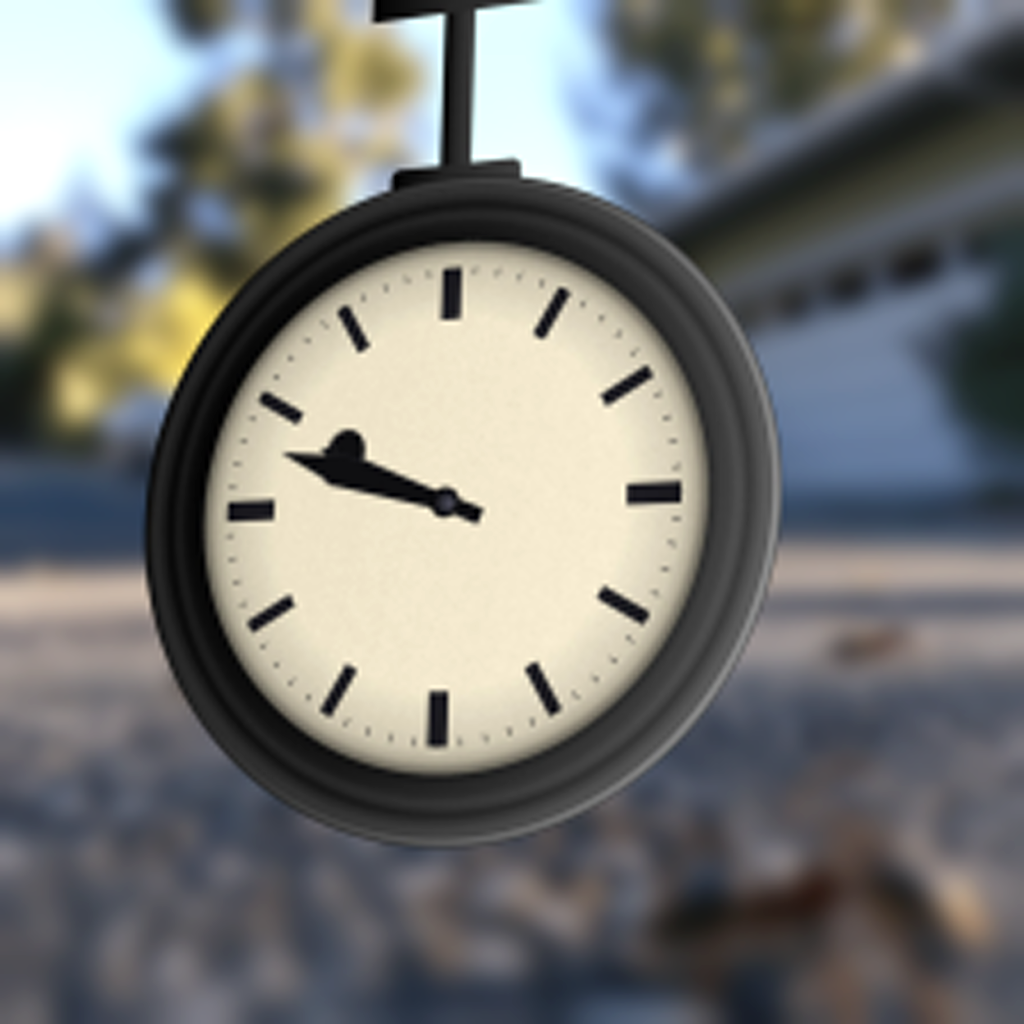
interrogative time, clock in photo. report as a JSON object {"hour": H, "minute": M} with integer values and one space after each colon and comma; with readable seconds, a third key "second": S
{"hour": 9, "minute": 48}
